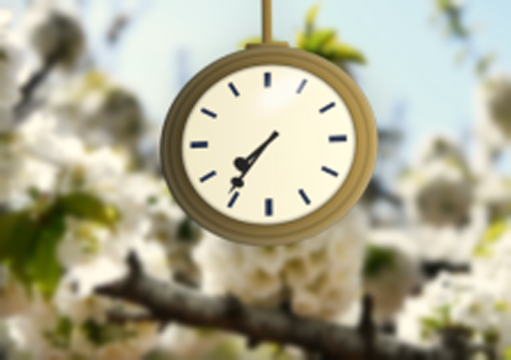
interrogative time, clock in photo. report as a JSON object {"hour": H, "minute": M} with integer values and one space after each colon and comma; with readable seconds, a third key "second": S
{"hour": 7, "minute": 36}
